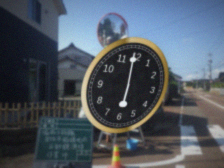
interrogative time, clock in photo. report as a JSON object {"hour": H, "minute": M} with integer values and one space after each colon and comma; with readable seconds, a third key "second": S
{"hour": 5, "minute": 59}
